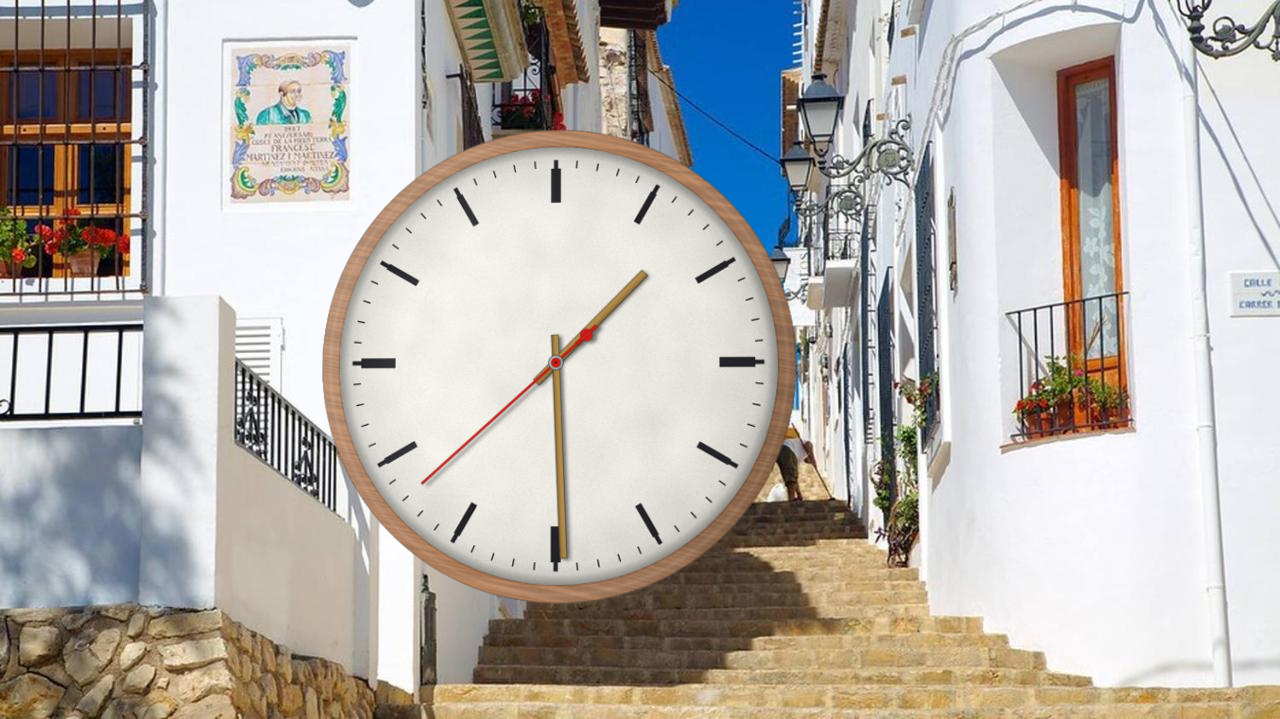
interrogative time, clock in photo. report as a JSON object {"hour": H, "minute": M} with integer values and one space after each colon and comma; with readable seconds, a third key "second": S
{"hour": 1, "minute": 29, "second": 38}
